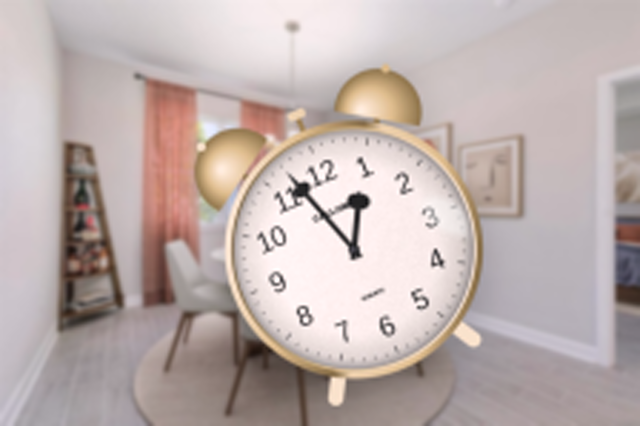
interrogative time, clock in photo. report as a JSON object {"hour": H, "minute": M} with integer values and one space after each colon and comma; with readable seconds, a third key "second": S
{"hour": 12, "minute": 57}
